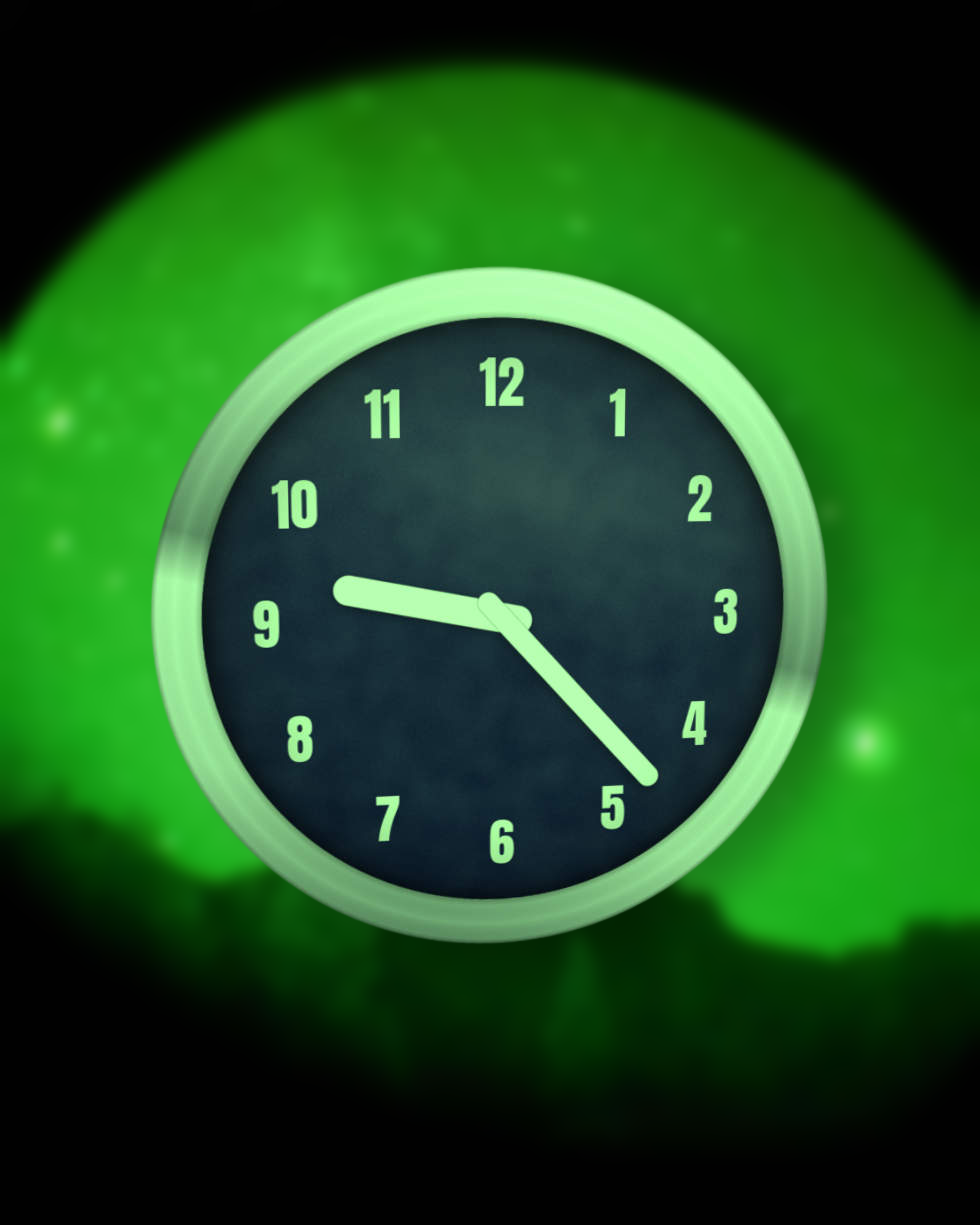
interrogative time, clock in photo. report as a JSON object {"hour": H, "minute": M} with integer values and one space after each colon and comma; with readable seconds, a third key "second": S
{"hour": 9, "minute": 23}
